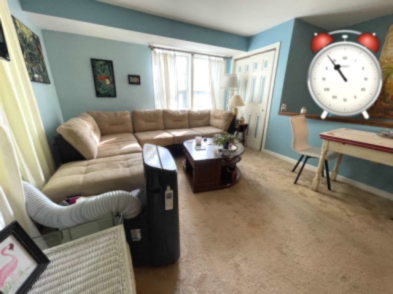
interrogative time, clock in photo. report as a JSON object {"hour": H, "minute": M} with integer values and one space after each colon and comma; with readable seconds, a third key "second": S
{"hour": 10, "minute": 54}
